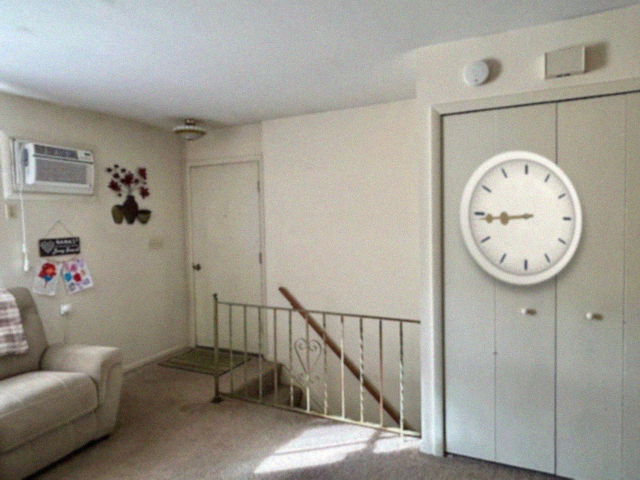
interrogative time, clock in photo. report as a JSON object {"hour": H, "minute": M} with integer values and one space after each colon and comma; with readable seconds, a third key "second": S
{"hour": 8, "minute": 44}
